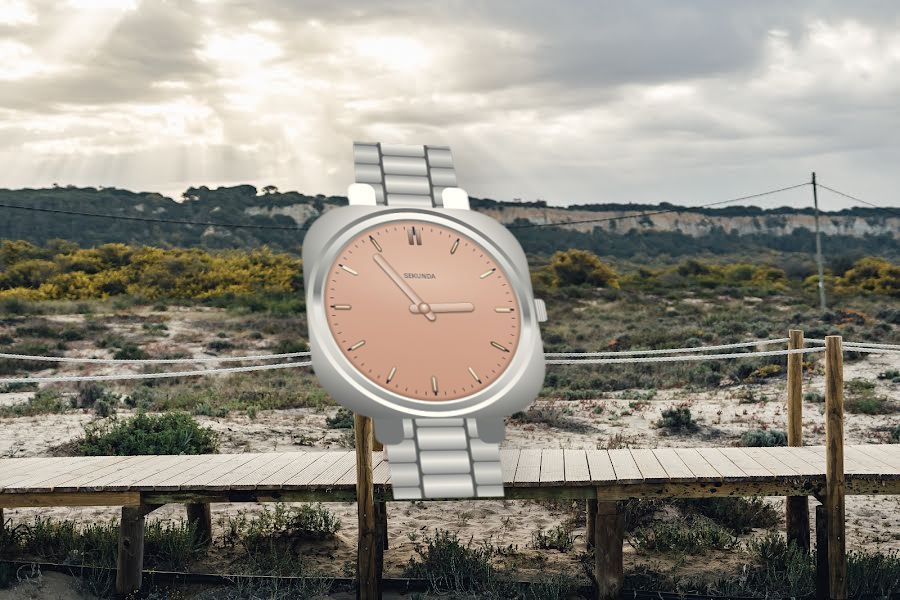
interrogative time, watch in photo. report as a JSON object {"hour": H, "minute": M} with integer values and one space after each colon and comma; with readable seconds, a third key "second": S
{"hour": 2, "minute": 54}
